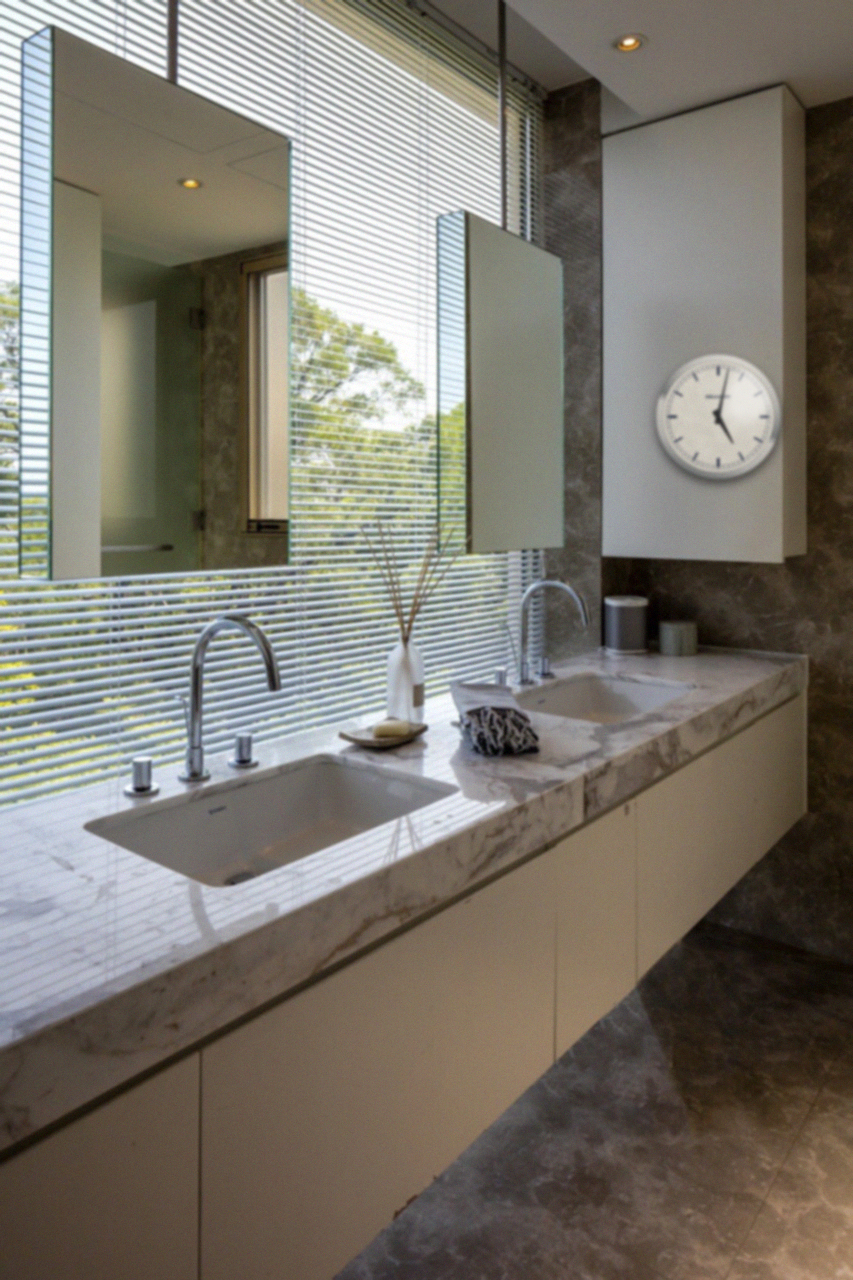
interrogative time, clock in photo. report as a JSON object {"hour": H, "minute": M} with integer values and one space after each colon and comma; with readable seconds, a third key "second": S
{"hour": 5, "minute": 2}
